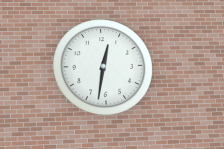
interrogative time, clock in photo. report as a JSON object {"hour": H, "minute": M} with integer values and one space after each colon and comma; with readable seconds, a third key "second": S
{"hour": 12, "minute": 32}
